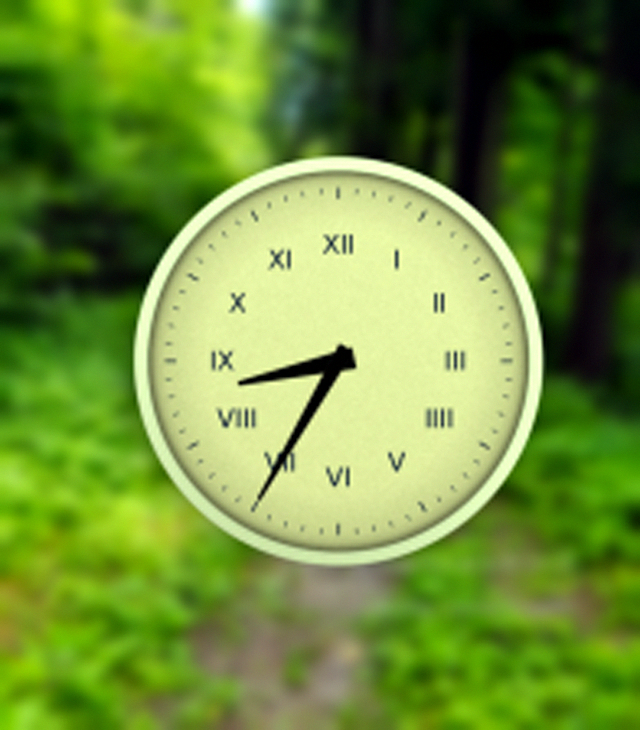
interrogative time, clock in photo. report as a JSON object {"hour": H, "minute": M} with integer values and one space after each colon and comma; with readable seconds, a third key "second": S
{"hour": 8, "minute": 35}
